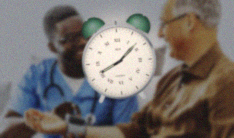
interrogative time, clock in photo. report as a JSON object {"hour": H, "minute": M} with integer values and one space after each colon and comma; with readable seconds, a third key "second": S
{"hour": 8, "minute": 8}
